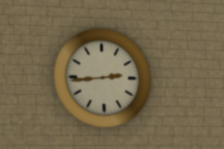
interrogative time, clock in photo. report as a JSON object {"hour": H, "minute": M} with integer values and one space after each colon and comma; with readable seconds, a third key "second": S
{"hour": 2, "minute": 44}
